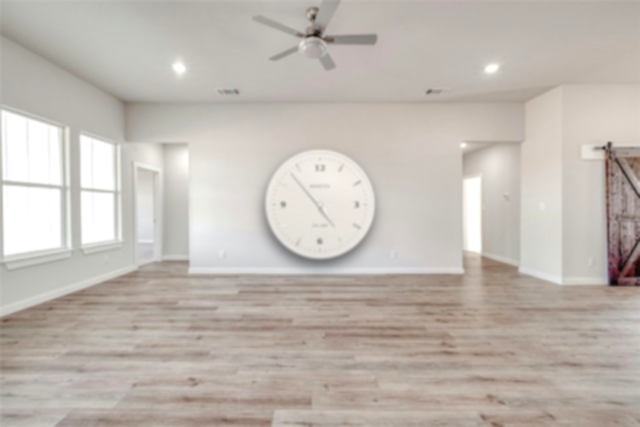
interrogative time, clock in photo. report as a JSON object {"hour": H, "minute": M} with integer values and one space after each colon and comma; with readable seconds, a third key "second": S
{"hour": 4, "minute": 53}
